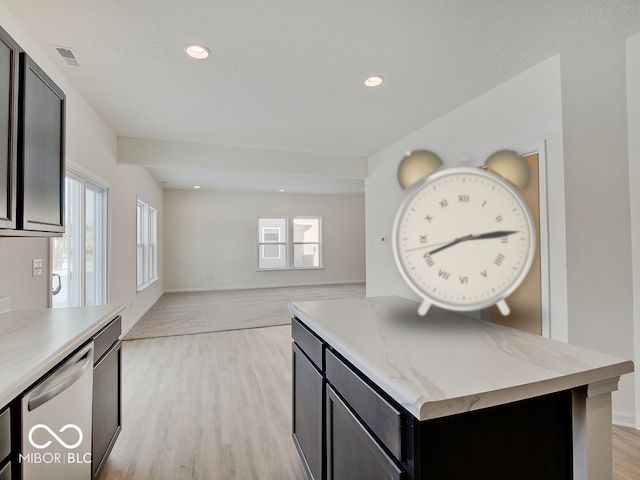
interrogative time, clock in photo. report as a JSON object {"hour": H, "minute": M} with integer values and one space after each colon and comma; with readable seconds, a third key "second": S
{"hour": 8, "minute": 13, "second": 43}
